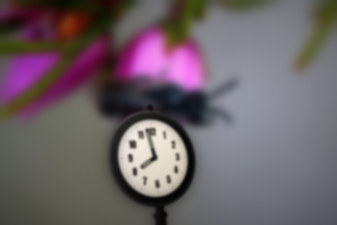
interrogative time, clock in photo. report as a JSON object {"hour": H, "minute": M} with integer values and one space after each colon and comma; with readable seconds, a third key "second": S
{"hour": 7, "minute": 58}
